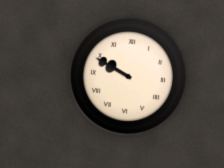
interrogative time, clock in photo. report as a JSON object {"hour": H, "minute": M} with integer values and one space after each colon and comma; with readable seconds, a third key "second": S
{"hour": 9, "minute": 49}
